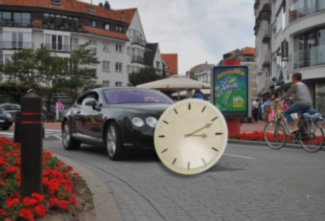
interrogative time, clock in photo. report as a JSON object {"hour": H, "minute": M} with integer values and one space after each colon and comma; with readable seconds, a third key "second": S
{"hour": 3, "minute": 11}
